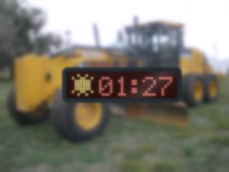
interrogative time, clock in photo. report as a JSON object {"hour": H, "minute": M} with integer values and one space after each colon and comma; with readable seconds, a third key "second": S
{"hour": 1, "minute": 27}
